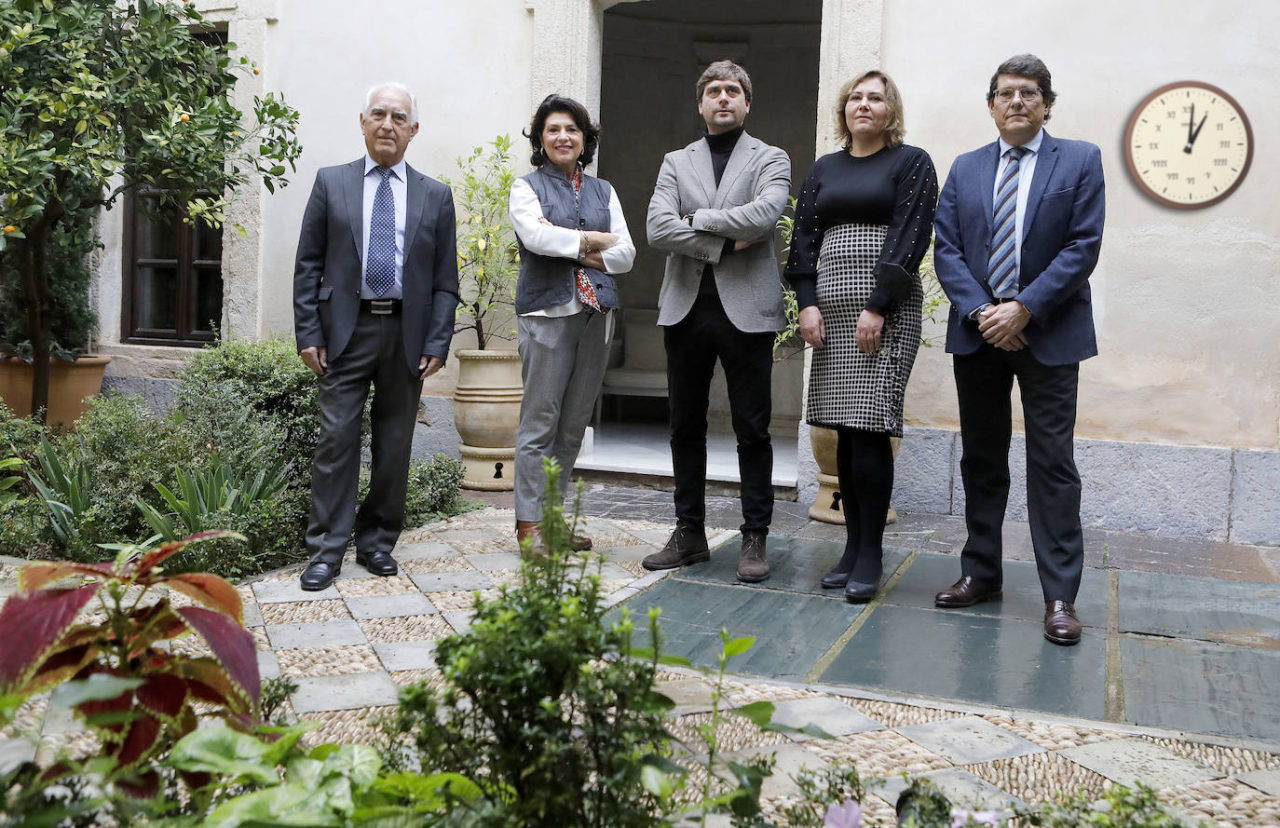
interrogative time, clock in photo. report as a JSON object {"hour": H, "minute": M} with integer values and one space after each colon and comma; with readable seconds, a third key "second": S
{"hour": 1, "minute": 1}
